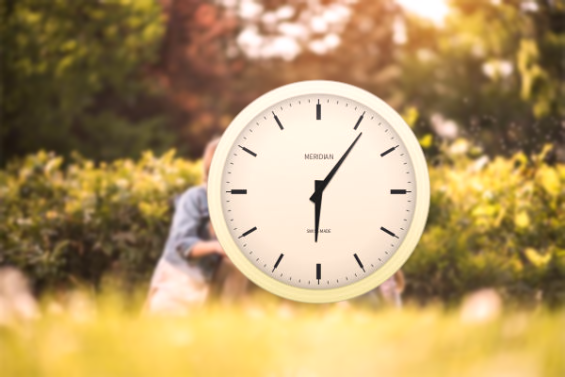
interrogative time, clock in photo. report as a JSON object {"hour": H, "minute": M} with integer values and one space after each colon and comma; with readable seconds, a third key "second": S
{"hour": 6, "minute": 6}
